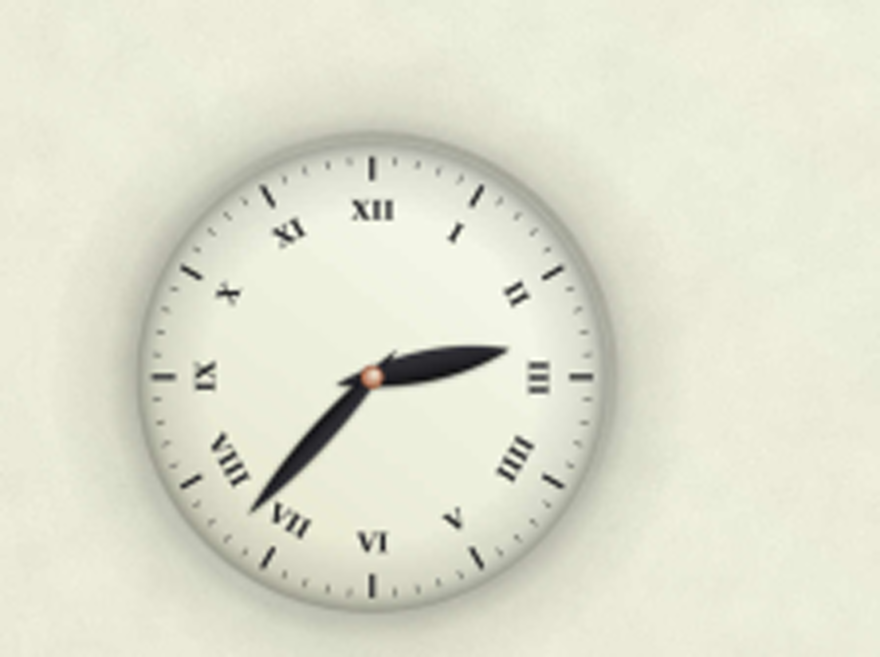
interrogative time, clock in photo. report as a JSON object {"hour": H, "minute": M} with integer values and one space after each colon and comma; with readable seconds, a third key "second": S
{"hour": 2, "minute": 37}
